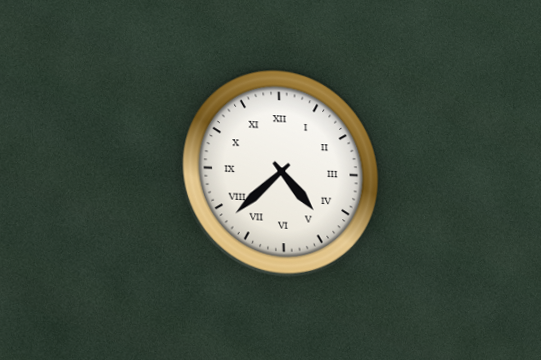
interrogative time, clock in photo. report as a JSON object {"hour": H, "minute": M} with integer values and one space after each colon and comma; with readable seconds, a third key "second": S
{"hour": 4, "minute": 38}
